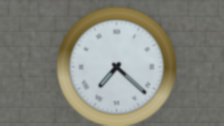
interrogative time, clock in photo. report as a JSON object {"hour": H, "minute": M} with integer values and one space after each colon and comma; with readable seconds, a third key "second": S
{"hour": 7, "minute": 22}
